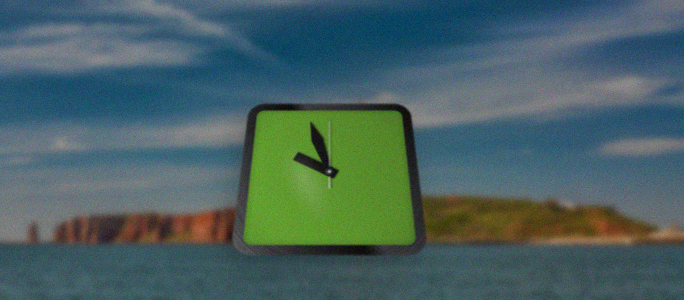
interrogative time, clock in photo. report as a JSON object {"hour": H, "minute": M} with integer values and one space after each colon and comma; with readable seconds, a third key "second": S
{"hour": 9, "minute": 57, "second": 0}
